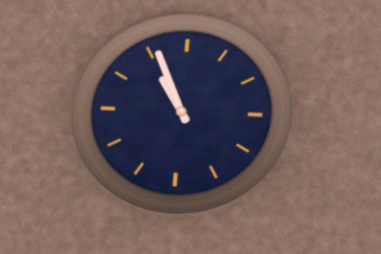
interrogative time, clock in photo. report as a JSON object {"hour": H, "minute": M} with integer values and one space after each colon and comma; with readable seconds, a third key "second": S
{"hour": 10, "minute": 56}
